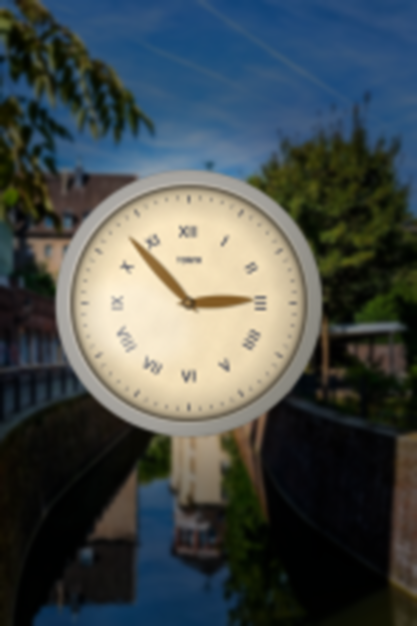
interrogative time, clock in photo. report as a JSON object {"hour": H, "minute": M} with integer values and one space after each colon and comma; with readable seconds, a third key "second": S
{"hour": 2, "minute": 53}
